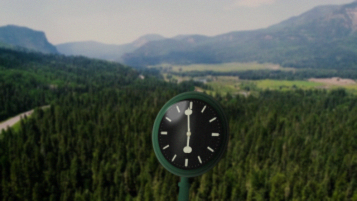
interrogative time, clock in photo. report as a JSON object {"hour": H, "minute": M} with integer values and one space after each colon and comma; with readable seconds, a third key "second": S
{"hour": 5, "minute": 59}
